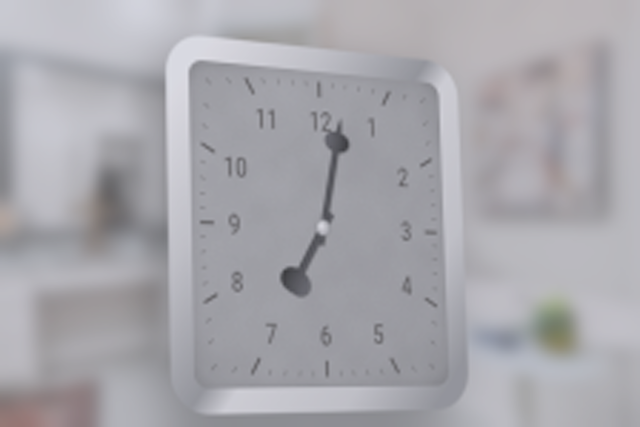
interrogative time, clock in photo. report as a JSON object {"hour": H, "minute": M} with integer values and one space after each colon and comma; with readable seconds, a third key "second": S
{"hour": 7, "minute": 2}
